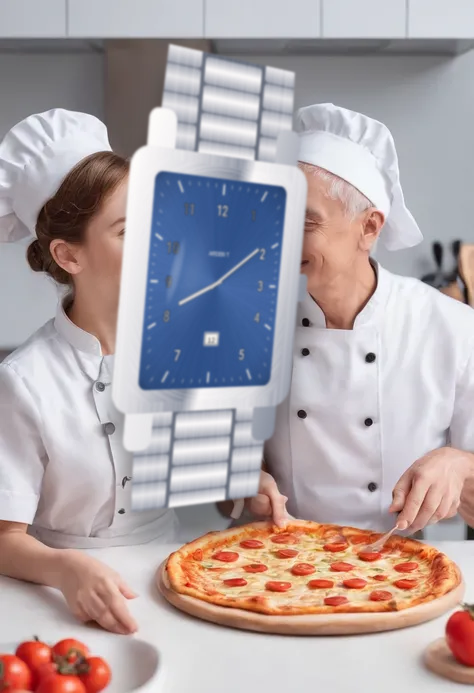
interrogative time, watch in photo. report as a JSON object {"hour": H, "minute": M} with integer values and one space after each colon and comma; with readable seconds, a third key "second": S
{"hour": 8, "minute": 9}
